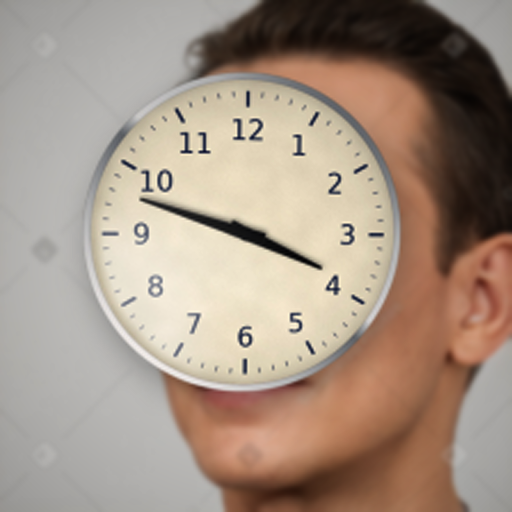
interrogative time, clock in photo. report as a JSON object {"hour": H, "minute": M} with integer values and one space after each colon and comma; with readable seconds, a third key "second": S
{"hour": 3, "minute": 48}
